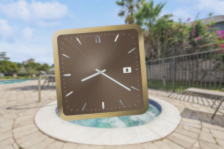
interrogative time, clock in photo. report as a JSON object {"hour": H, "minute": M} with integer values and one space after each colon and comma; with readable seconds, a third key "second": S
{"hour": 8, "minute": 21}
